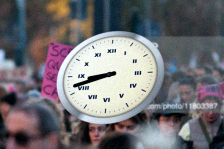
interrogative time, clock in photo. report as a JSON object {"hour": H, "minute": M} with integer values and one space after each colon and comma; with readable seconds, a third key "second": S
{"hour": 8, "minute": 42}
